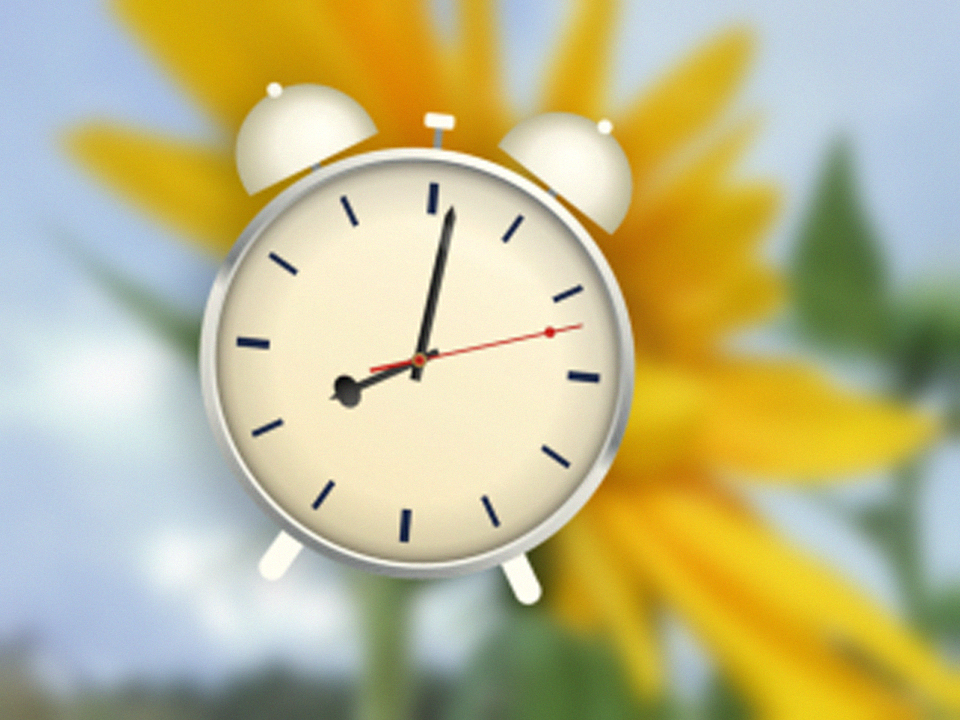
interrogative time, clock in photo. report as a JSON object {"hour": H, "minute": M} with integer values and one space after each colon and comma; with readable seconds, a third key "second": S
{"hour": 8, "minute": 1, "second": 12}
